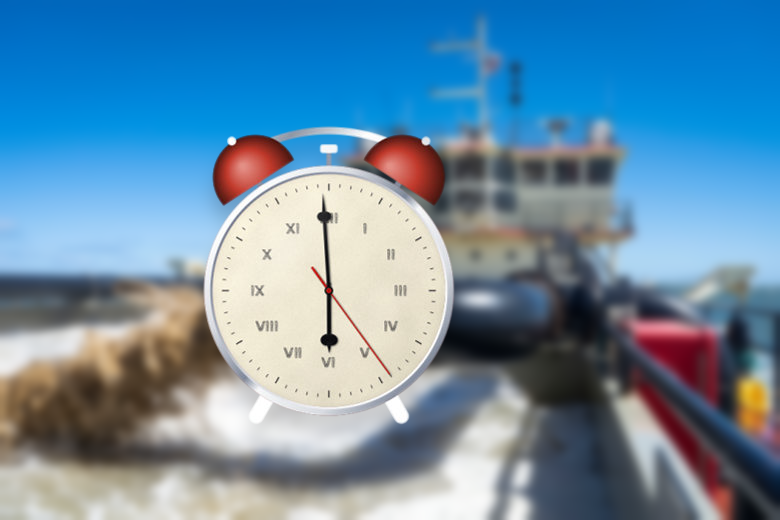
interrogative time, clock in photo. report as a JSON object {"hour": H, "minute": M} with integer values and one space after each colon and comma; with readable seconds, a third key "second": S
{"hour": 5, "minute": 59, "second": 24}
